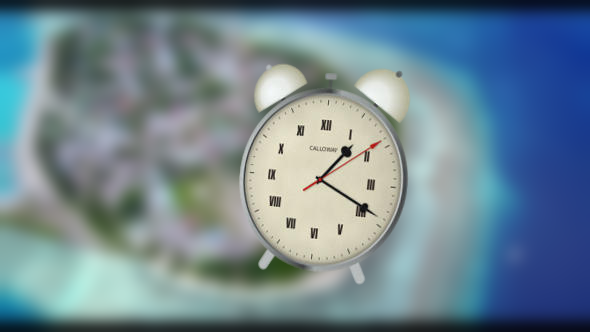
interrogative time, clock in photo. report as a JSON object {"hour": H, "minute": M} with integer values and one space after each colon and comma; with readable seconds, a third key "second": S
{"hour": 1, "minute": 19, "second": 9}
